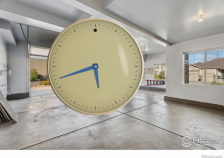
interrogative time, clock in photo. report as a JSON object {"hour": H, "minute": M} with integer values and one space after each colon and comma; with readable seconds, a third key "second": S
{"hour": 5, "minute": 42}
